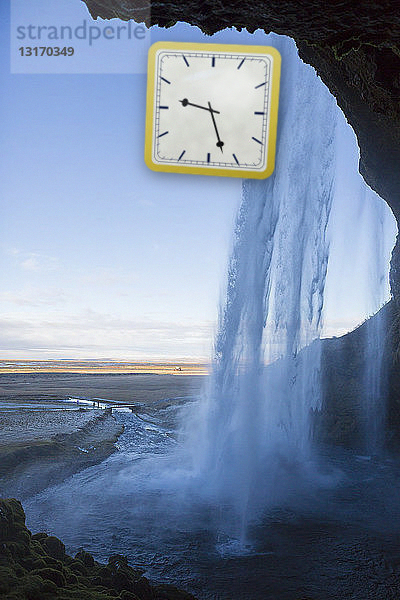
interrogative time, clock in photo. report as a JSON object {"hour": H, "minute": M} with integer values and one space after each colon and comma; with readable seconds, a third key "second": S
{"hour": 9, "minute": 27}
